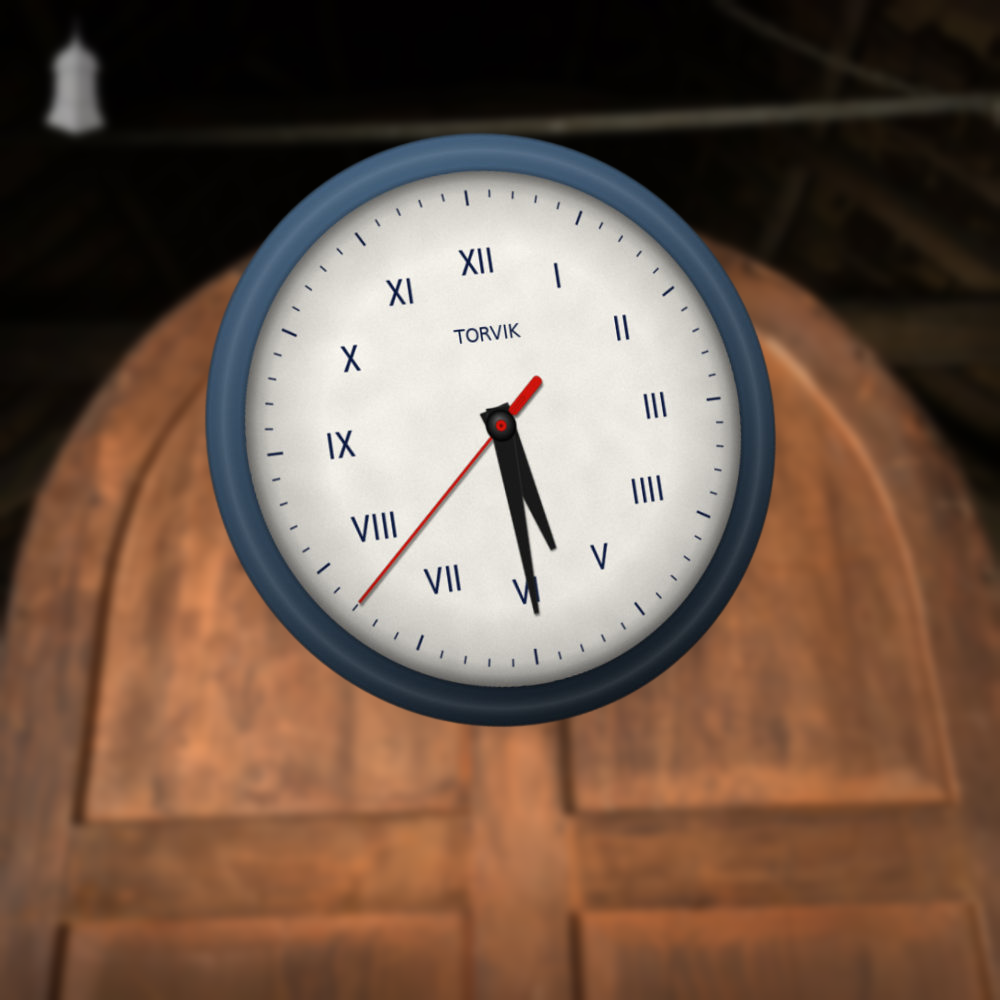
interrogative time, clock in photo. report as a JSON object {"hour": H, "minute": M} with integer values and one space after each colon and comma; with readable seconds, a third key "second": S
{"hour": 5, "minute": 29, "second": 38}
